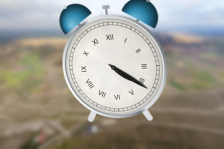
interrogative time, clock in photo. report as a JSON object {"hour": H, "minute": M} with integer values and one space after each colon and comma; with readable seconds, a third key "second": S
{"hour": 4, "minute": 21}
